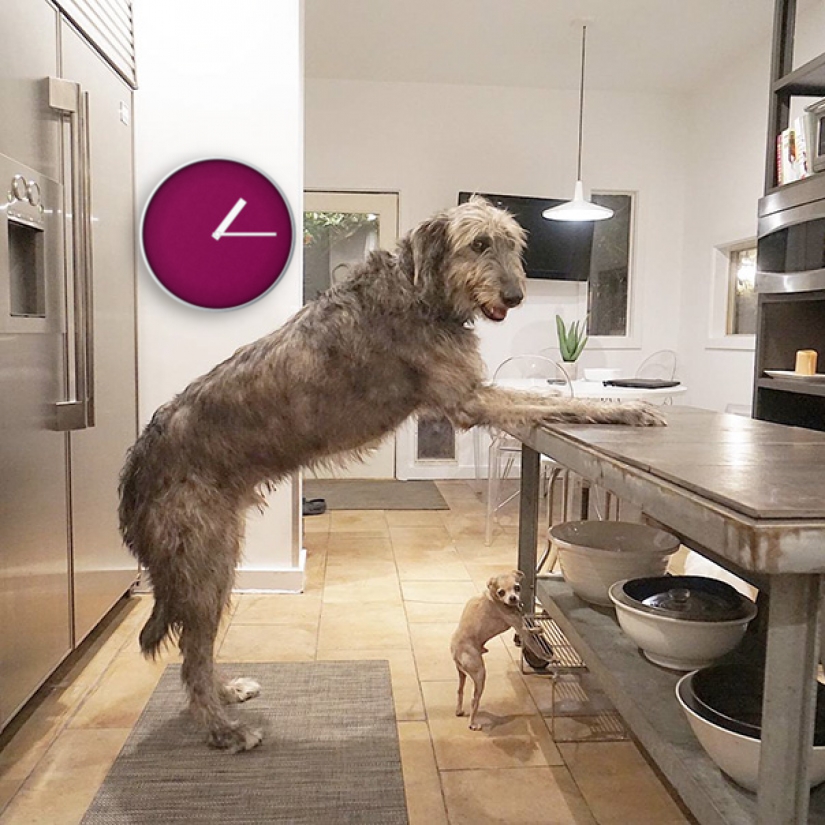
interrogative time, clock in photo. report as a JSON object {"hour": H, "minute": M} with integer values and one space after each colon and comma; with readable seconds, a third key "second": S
{"hour": 1, "minute": 15}
